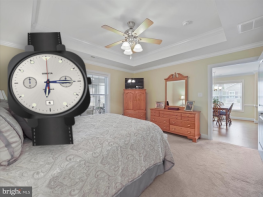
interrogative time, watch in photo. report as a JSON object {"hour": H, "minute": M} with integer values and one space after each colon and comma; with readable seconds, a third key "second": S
{"hour": 6, "minute": 15}
